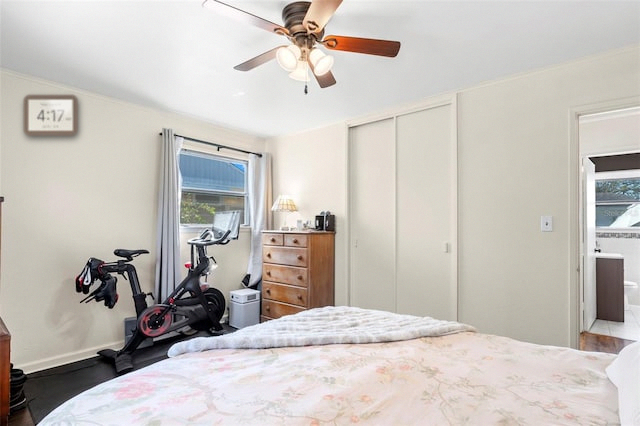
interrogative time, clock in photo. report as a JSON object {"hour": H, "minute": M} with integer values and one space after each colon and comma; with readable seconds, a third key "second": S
{"hour": 4, "minute": 17}
